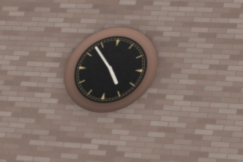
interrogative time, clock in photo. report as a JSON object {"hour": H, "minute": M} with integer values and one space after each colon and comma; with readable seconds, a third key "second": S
{"hour": 4, "minute": 53}
